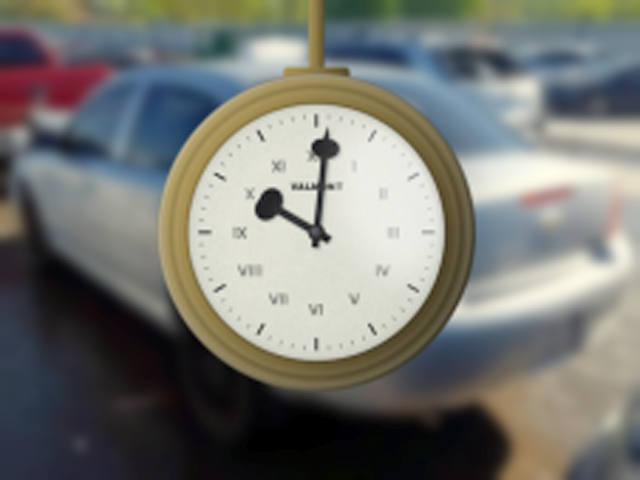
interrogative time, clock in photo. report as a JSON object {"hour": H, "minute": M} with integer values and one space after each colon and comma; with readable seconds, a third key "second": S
{"hour": 10, "minute": 1}
